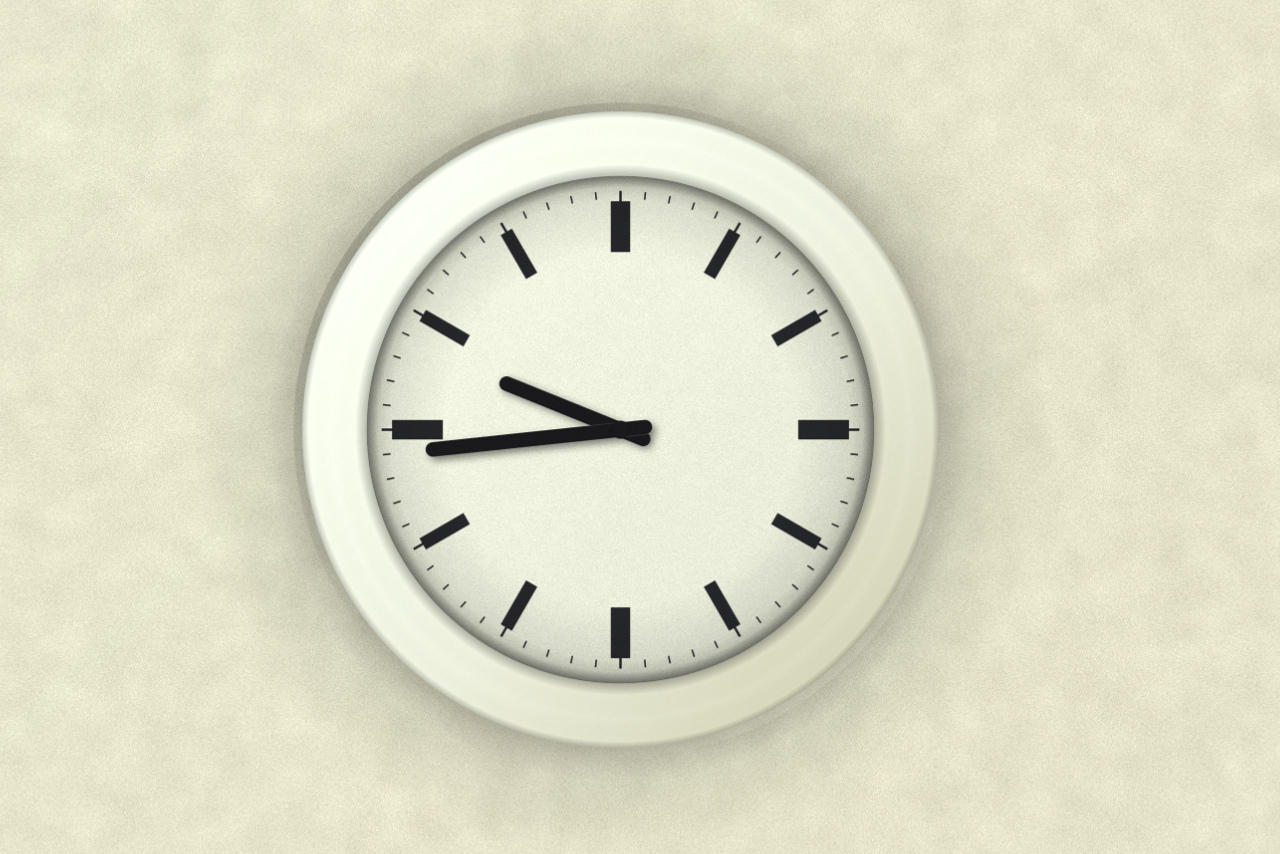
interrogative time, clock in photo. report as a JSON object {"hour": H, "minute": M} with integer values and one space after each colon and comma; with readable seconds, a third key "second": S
{"hour": 9, "minute": 44}
